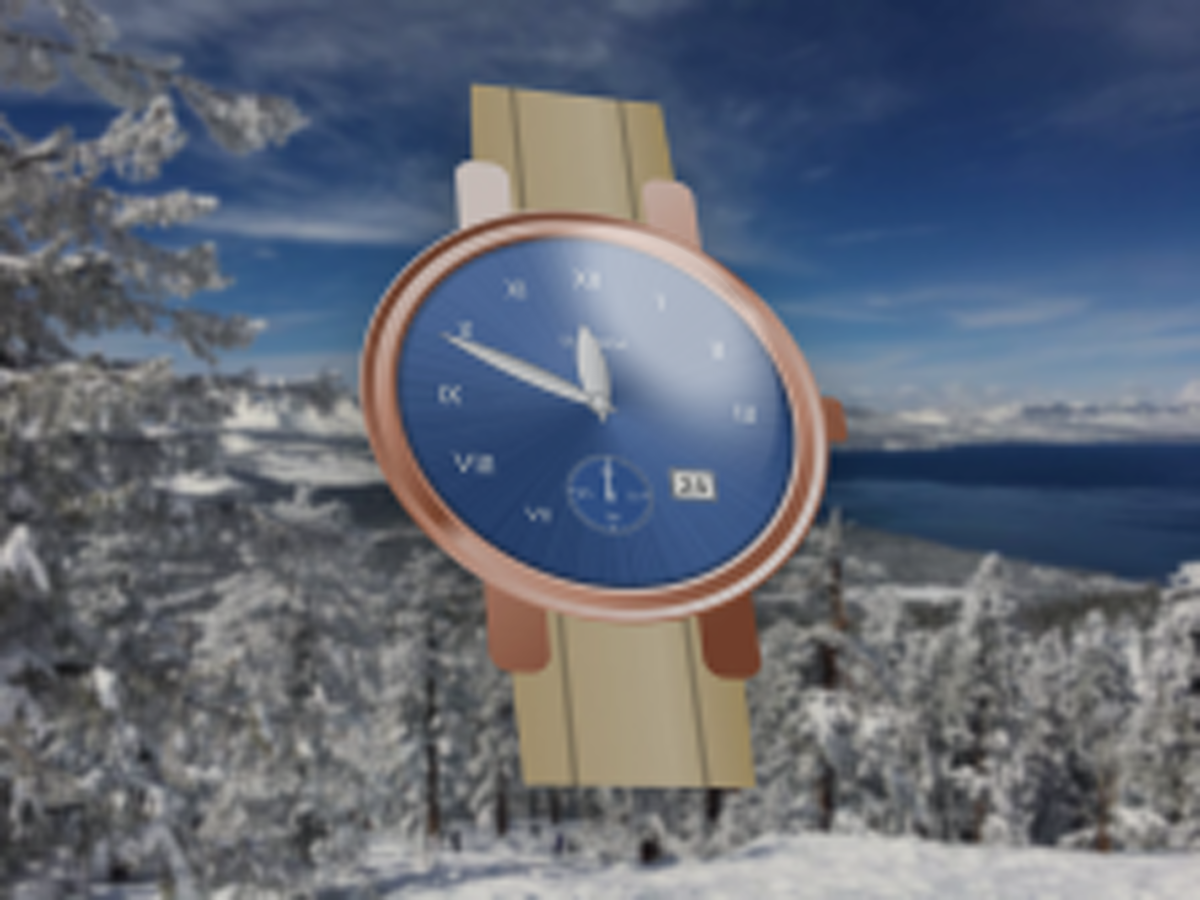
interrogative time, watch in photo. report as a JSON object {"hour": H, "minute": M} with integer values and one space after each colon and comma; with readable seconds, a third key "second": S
{"hour": 11, "minute": 49}
